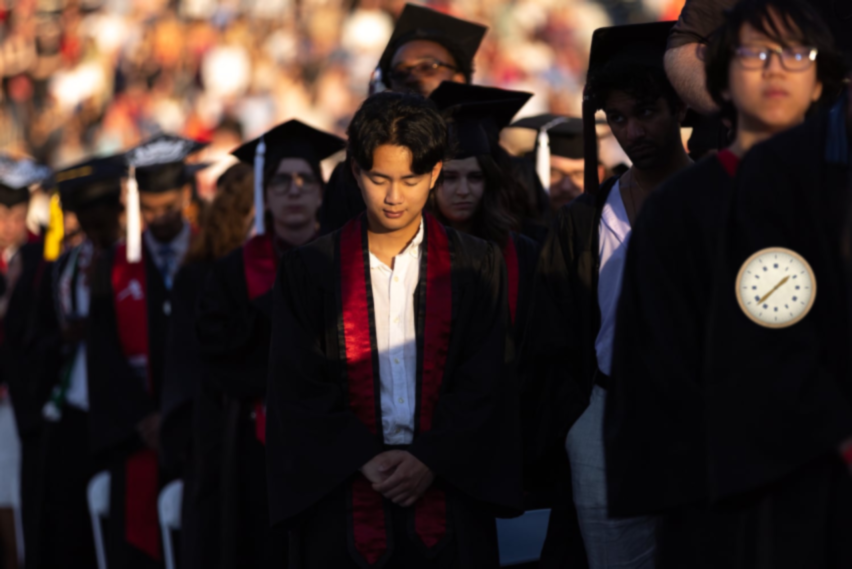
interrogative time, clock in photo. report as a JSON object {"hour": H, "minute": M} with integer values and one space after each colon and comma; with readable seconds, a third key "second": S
{"hour": 1, "minute": 38}
